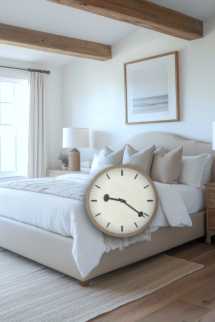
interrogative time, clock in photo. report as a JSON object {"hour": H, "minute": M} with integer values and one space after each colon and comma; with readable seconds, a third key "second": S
{"hour": 9, "minute": 21}
